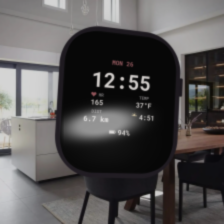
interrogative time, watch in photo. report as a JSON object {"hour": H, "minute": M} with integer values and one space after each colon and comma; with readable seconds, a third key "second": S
{"hour": 12, "minute": 55}
